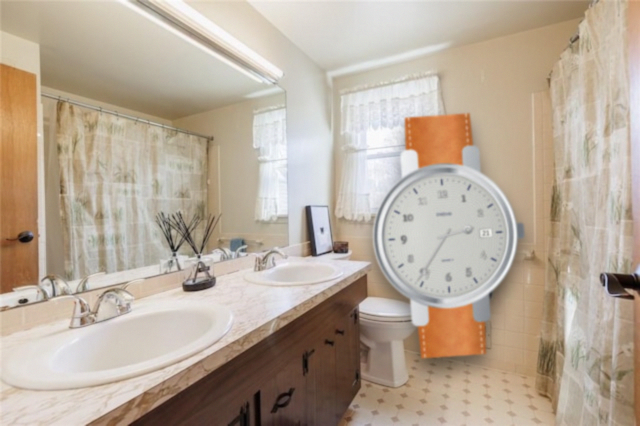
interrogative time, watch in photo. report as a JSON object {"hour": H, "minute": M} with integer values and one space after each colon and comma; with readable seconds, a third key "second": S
{"hour": 2, "minute": 36}
